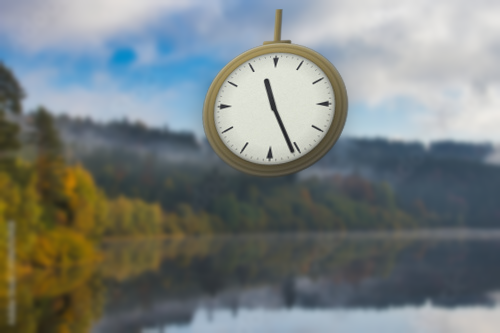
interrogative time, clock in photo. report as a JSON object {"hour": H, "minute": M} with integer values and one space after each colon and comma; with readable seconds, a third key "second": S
{"hour": 11, "minute": 26}
